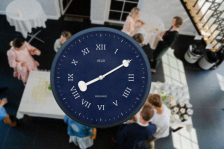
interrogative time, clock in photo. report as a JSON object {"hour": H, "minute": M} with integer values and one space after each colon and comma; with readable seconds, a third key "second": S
{"hour": 8, "minute": 10}
